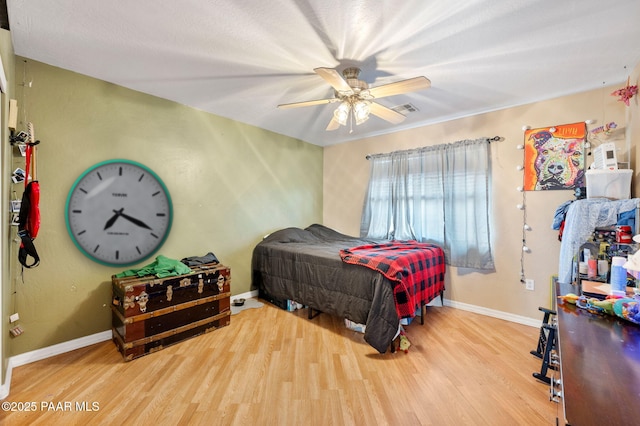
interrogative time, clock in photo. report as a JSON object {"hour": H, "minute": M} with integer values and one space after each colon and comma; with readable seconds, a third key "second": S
{"hour": 7, "minute": 19}
